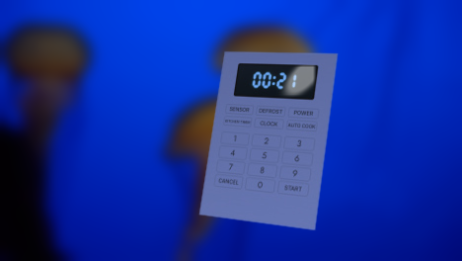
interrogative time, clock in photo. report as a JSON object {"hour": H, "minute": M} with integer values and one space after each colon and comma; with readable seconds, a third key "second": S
{"hour": 0, "minute": 21}
